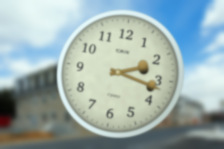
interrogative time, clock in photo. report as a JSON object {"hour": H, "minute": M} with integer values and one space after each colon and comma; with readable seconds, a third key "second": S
{"hour": 2, "minute": 17}
